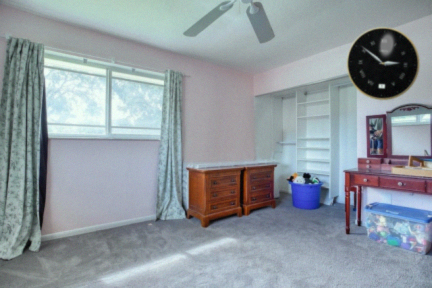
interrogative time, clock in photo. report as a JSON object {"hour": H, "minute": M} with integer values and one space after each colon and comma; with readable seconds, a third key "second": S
{"hour": 2, "minute": 51}
